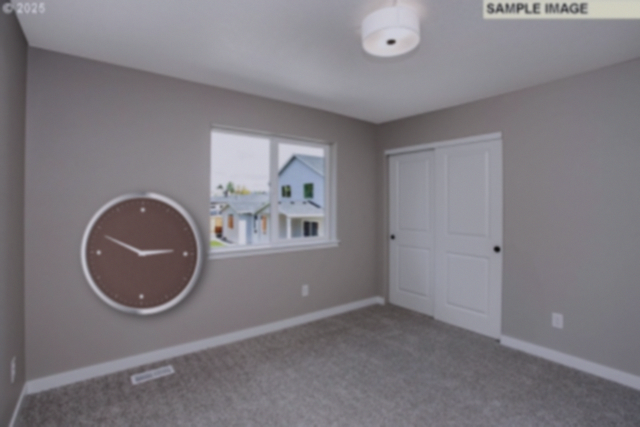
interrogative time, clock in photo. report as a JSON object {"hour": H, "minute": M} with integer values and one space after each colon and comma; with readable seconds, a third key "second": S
{"hour": 2, "minute": 49}
